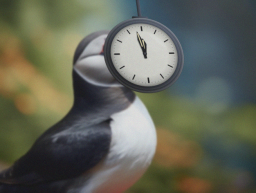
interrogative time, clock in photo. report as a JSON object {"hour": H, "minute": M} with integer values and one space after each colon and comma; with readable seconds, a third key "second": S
{"hour": 11, "minute": 58}
